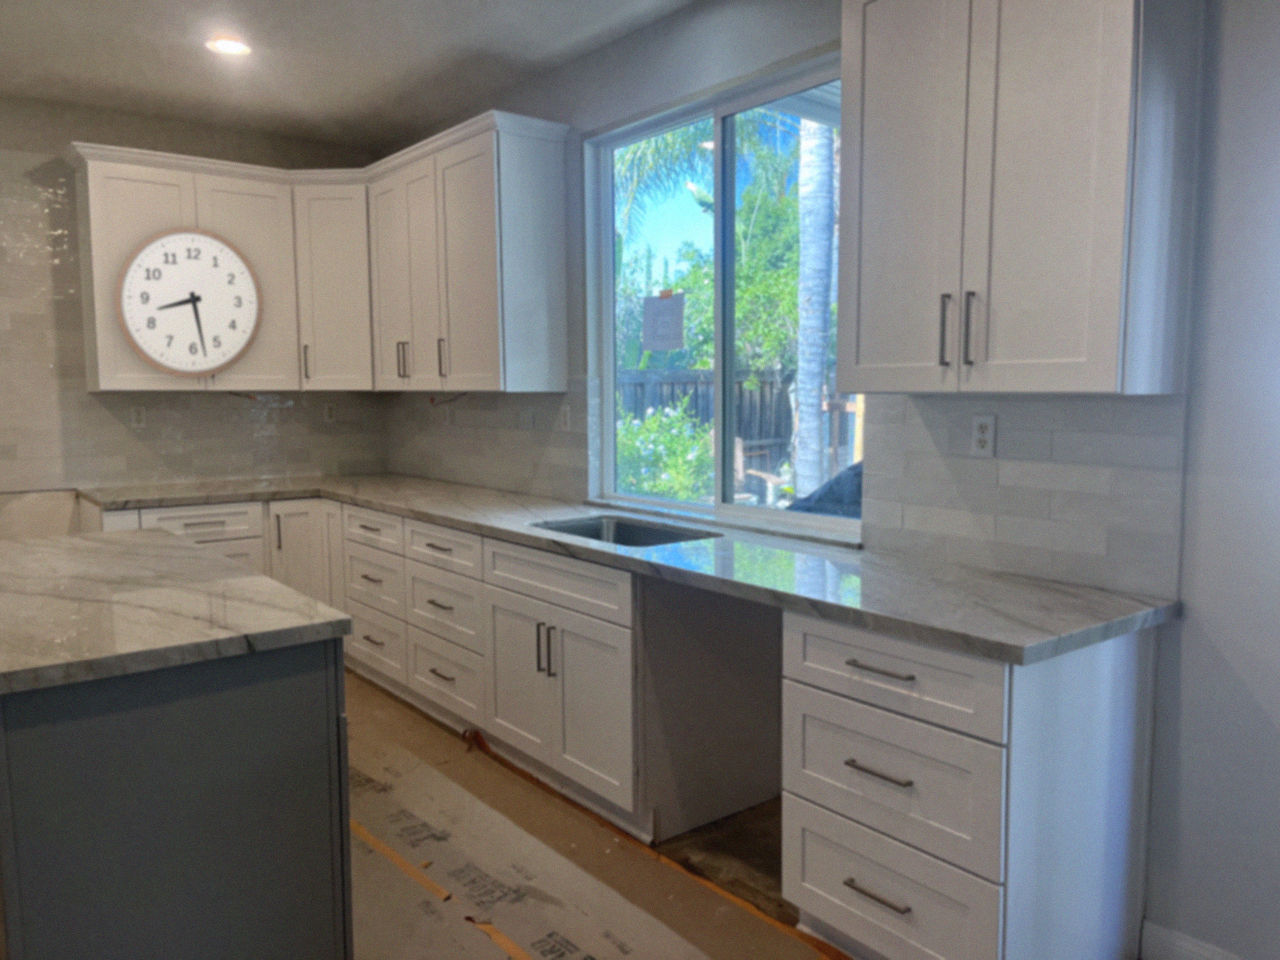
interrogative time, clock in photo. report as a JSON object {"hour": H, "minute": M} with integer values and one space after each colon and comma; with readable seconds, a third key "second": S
{"hour": 8, "minute": 28}
